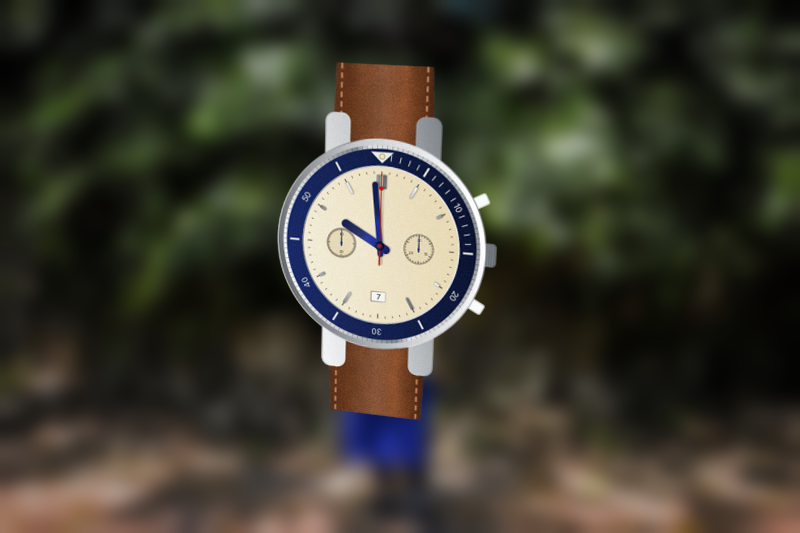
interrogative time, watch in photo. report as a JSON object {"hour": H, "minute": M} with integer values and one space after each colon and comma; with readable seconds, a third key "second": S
{"hour": 9, "minute": 59}
